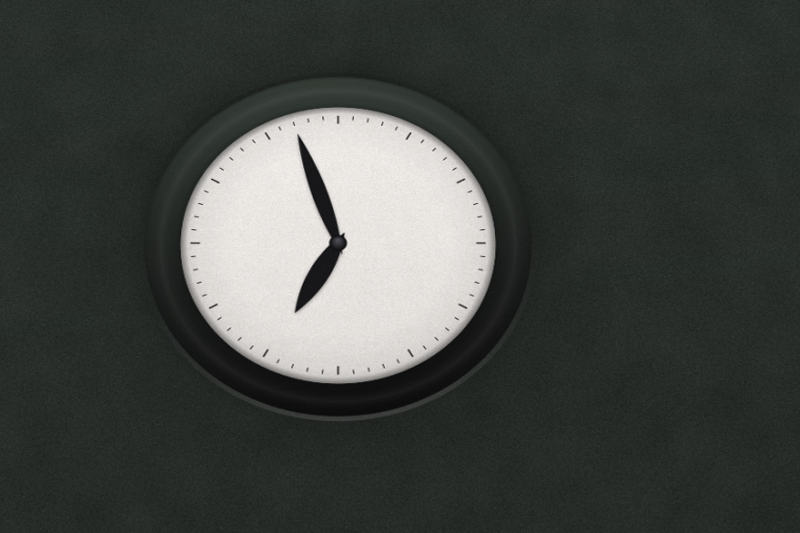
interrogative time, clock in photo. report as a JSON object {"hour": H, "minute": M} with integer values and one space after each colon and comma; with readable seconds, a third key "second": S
{"hour": 6, "minute": 57}
